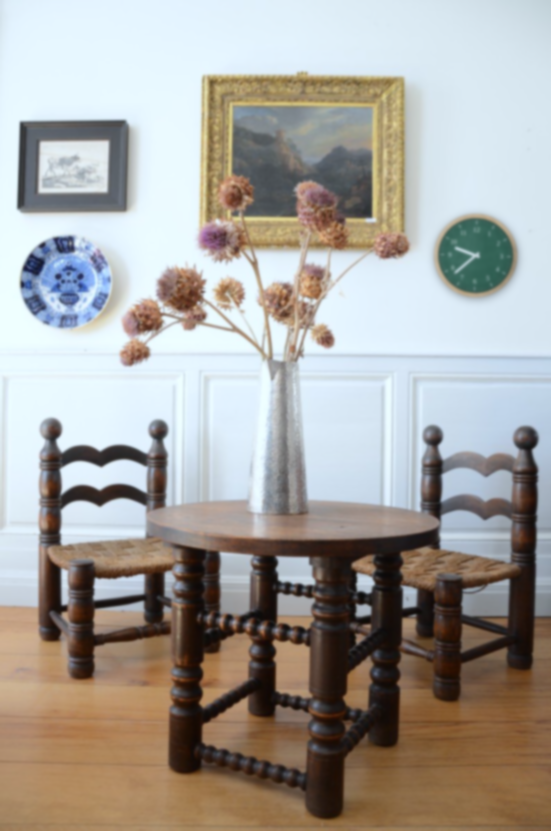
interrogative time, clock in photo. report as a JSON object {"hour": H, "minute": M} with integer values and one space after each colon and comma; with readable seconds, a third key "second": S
{"hour": 9, "minute": 38}
